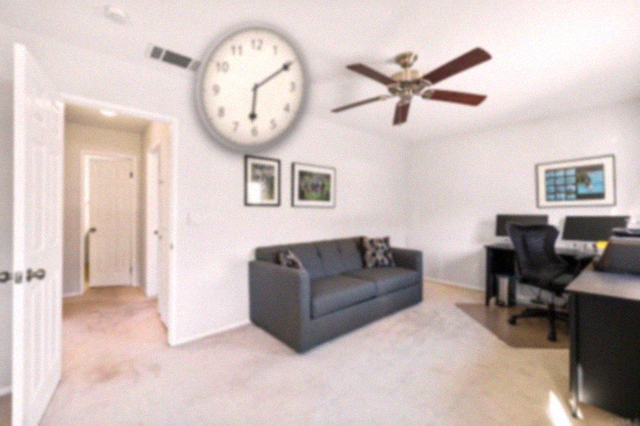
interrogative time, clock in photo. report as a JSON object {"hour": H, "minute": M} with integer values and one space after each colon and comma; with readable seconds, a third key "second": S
{"hour": 6, "minute": 10}
